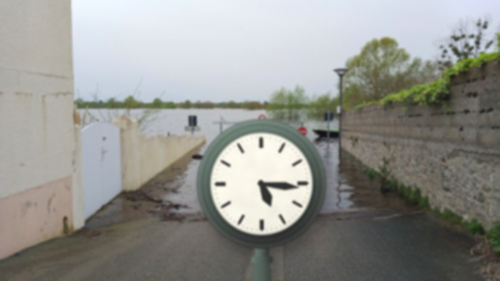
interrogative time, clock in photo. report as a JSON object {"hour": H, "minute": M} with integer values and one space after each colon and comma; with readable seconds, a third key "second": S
{"hour": 5, "minute": 16}
